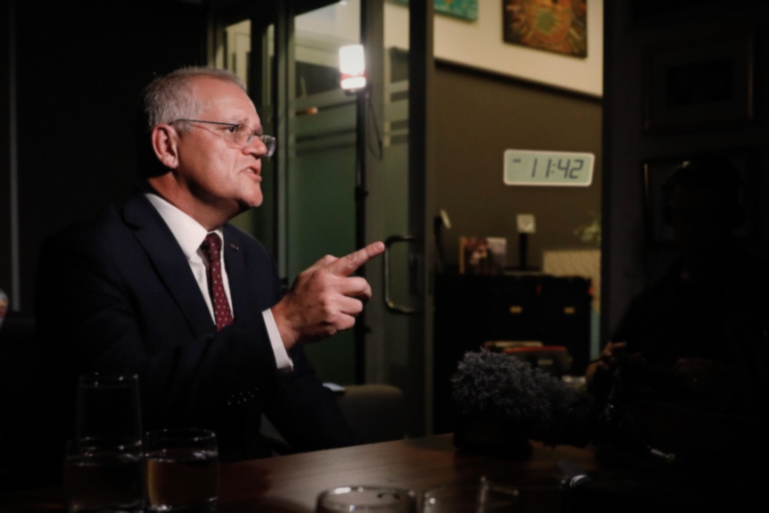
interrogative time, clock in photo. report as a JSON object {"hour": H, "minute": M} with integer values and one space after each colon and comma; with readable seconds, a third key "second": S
{"hour": 11, "minute": 42}
